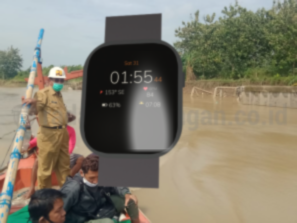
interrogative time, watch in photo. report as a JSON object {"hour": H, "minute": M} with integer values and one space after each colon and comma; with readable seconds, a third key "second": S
{"hour": 1, "minute": 55}
